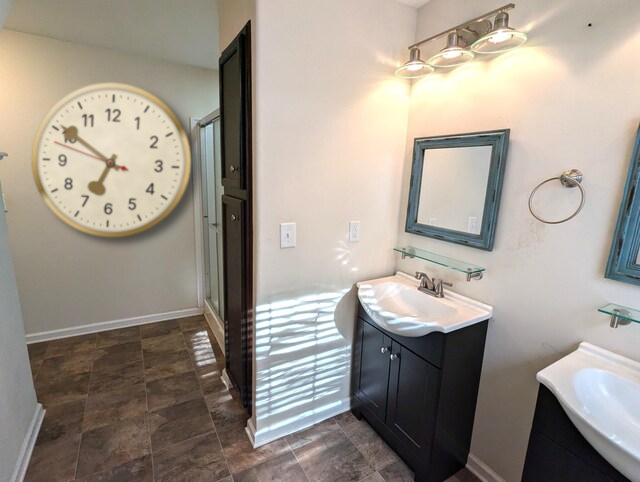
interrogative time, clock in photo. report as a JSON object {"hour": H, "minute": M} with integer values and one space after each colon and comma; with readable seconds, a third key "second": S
{"hour": 6, "minute": 50, "second": 48}
